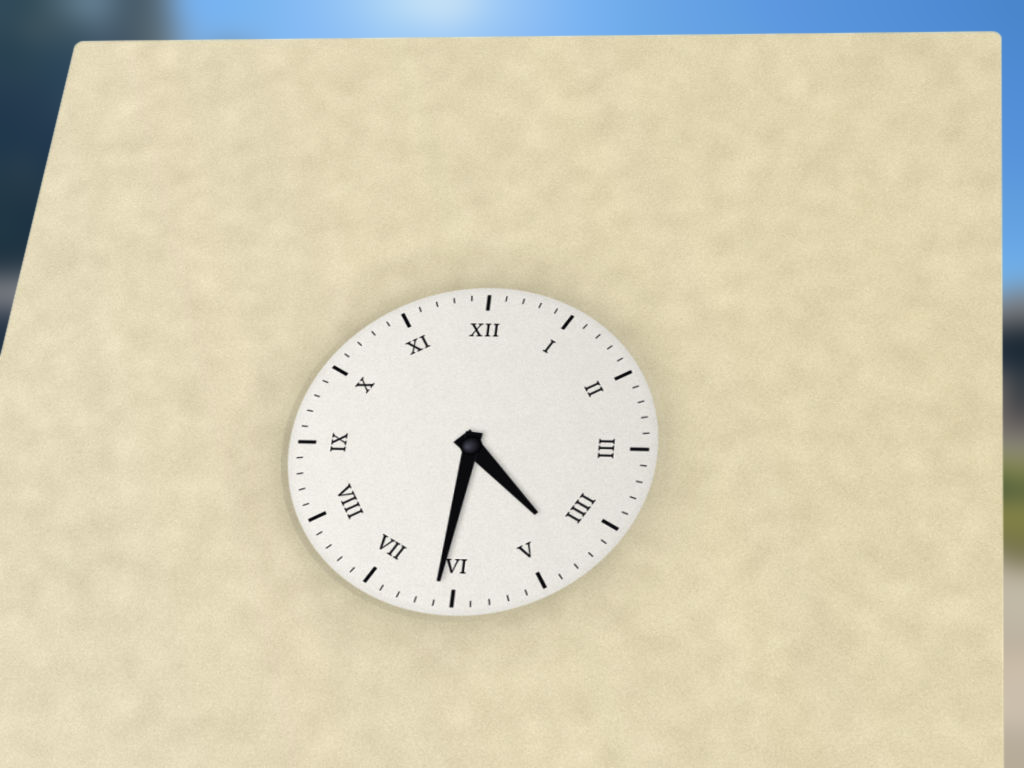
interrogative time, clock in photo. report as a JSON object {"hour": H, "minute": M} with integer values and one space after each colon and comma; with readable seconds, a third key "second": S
{"hour": 4, "minute": 31}
